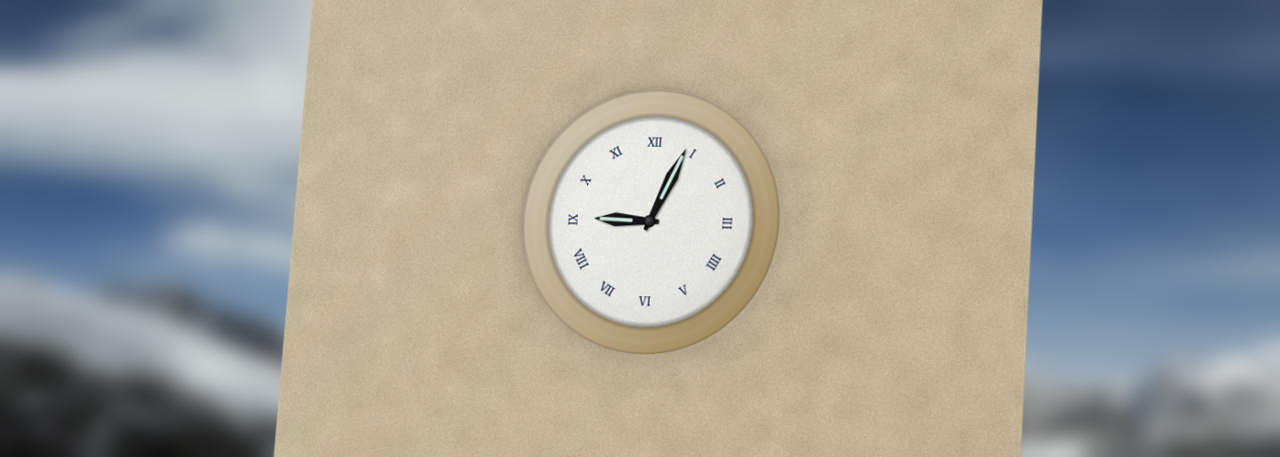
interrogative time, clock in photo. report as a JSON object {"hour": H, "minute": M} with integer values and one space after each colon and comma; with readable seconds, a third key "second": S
{"hour": 9, "minute": 4}
